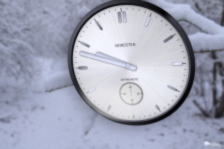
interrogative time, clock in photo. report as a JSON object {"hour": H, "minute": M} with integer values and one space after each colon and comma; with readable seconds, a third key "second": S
{"hour": 9, "minute": 48}
